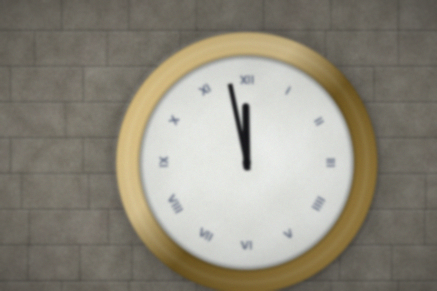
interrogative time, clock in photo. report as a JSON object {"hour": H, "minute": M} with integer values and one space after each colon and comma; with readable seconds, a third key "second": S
{"hour": 11, "minute": 58}
